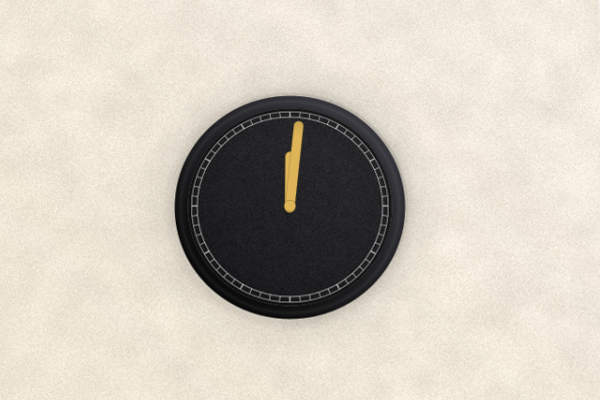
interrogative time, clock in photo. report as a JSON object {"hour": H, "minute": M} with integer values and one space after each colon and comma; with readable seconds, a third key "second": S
{"hour": 12, "minute": 1}
